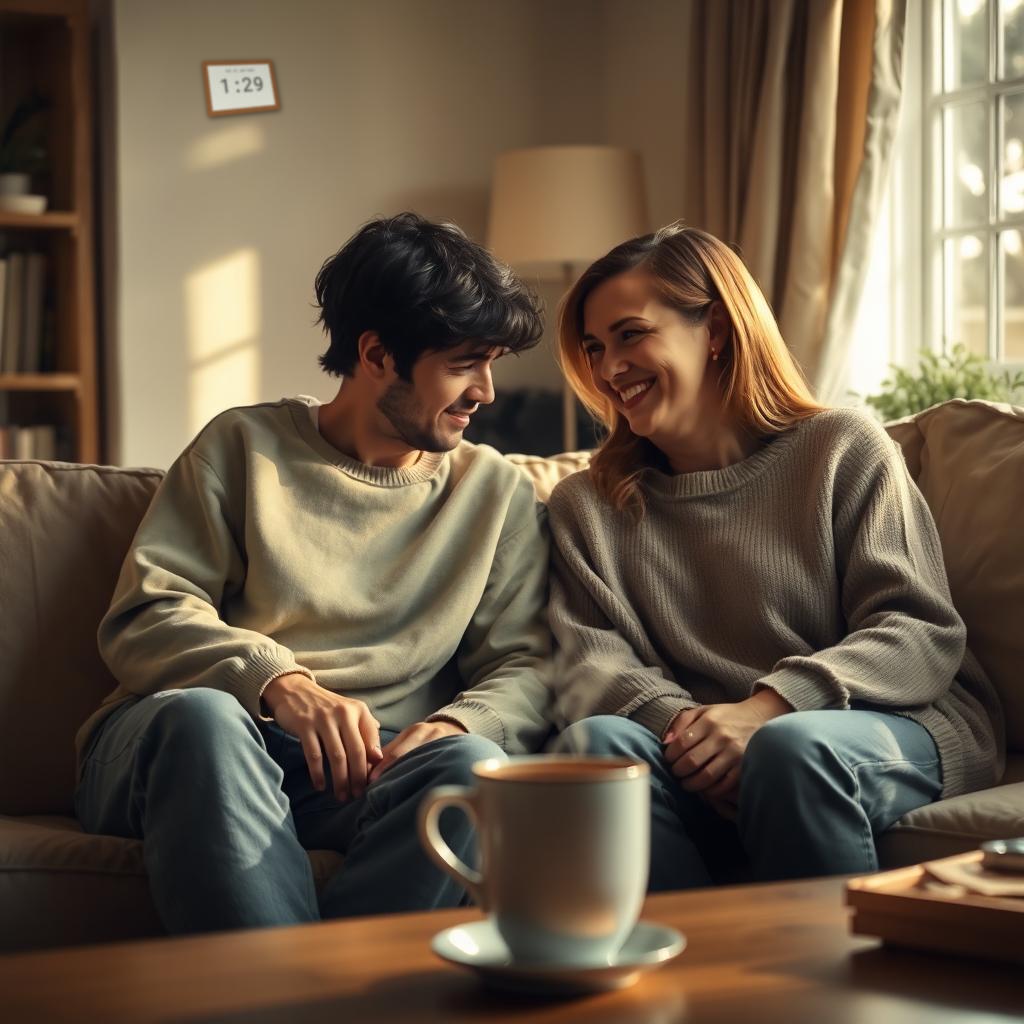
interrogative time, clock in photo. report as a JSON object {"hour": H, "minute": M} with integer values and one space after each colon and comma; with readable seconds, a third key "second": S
{"hour": 1, "minute": 29}
